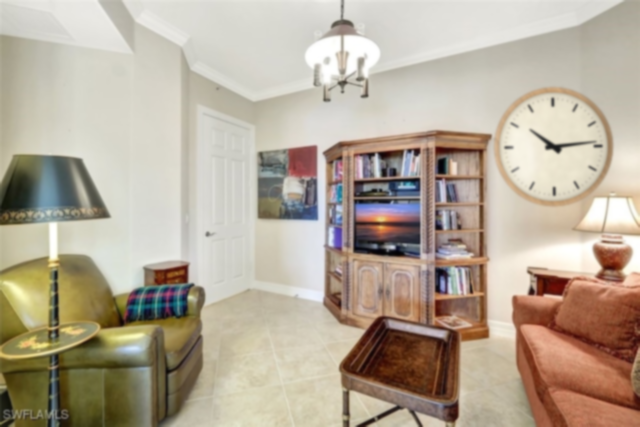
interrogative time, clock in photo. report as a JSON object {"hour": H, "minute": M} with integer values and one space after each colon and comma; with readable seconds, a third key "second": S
{"hour": 10, "minute": 14}
